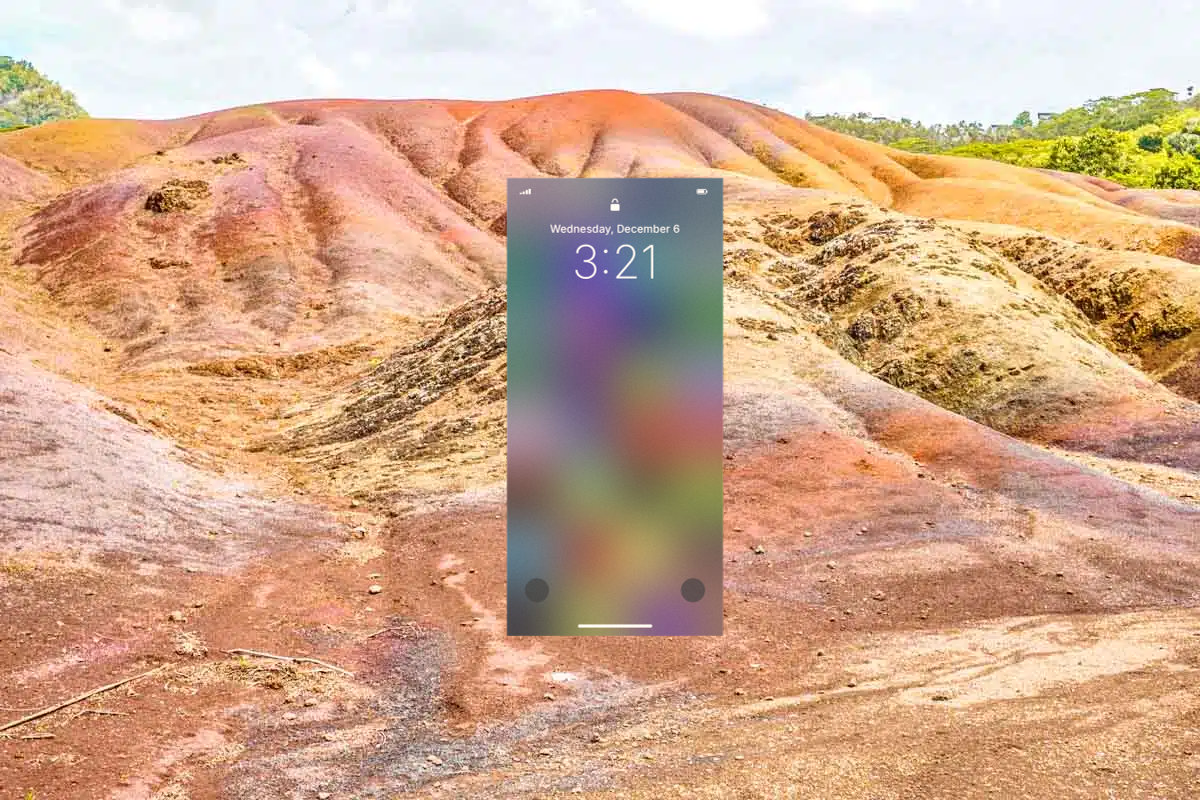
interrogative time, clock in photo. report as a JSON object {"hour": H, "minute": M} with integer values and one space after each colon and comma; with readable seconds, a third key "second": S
{"hour": 3, "minute": 21}
